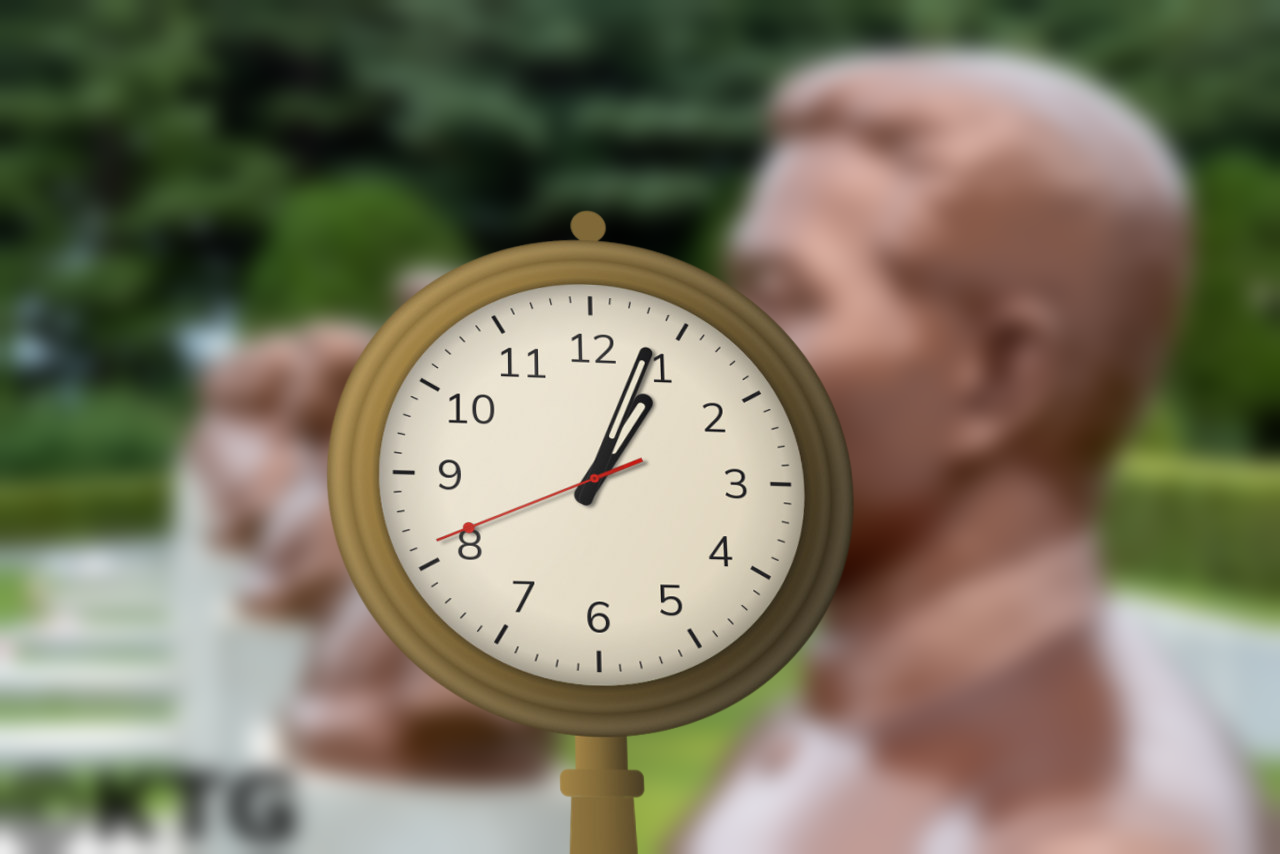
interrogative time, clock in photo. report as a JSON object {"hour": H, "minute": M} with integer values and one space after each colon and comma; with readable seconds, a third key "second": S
{"hour": 1, "minute": 3, "second": 41}
